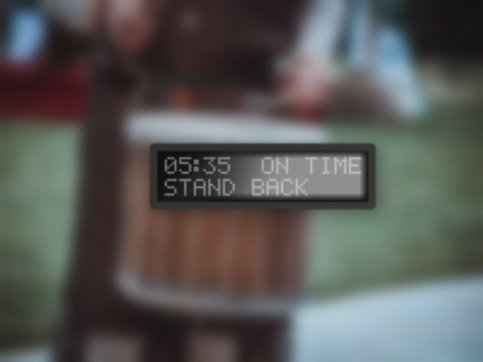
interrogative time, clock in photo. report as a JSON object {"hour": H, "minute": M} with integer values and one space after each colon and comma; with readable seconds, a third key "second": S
{"hour": 5, "minute": 35}
